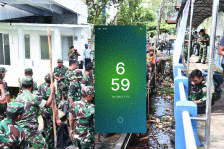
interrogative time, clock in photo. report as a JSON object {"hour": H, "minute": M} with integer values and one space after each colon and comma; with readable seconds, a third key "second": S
{"hour": 6, "minute": 59}
